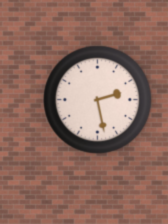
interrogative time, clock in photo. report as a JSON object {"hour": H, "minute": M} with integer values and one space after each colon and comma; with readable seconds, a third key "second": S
{"hour": 2, "minute": 28}
